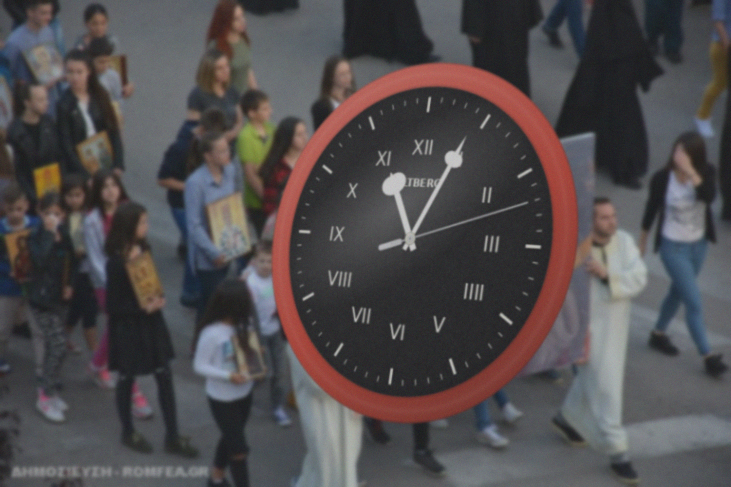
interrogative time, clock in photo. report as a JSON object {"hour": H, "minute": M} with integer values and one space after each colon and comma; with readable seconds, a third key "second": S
{"hour": 11, "minute": 4, "second": 12}
